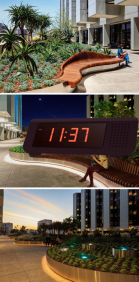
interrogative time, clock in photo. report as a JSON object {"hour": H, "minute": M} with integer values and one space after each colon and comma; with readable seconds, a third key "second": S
{"hour": 11, "minute": 37}
